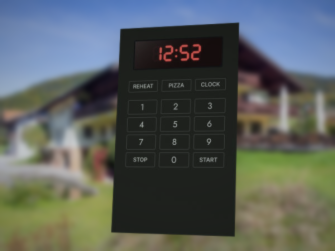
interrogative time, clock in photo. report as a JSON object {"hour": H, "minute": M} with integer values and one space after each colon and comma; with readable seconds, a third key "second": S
{"hour": 12, "minute": 52}
